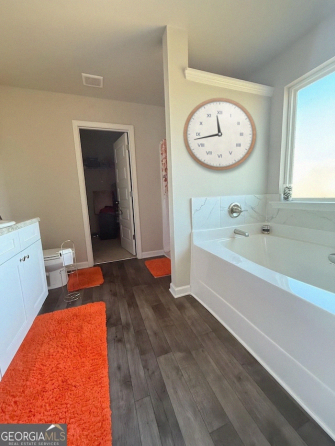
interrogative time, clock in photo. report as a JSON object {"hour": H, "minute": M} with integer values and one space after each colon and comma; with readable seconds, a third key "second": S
{"hour": 11, "minute": 43}
